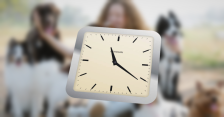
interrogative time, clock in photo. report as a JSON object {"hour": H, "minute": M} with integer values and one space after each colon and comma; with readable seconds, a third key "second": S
{"hour": 11, "minute": 21}
